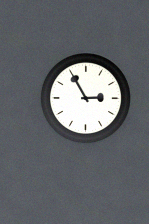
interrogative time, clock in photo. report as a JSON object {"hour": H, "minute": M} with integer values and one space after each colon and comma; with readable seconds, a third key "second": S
{"hour": 2, "minute": 55}
